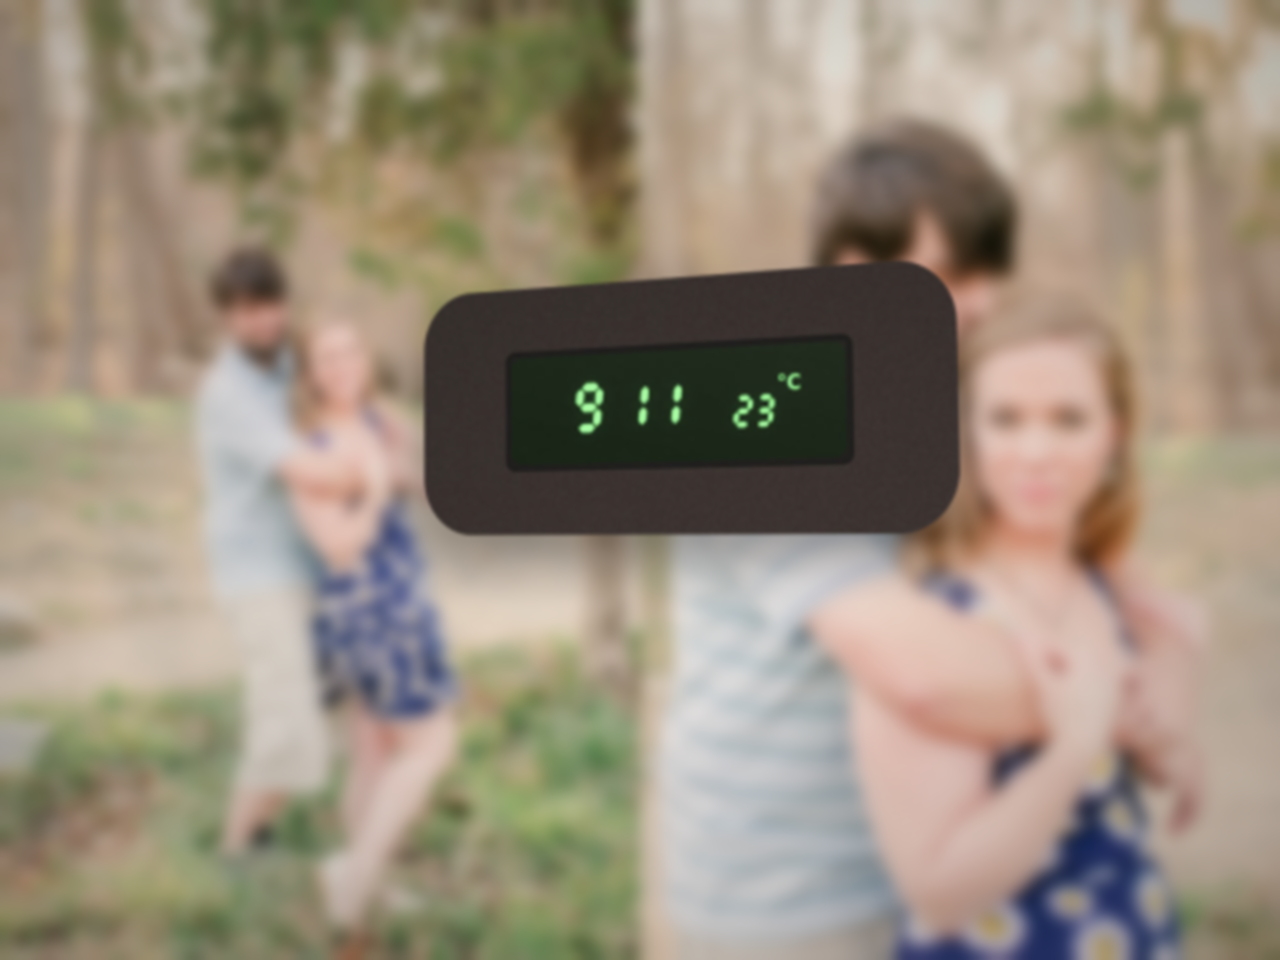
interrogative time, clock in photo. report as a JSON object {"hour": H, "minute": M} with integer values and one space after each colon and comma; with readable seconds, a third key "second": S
{"hour": 9, "minute": 11}
